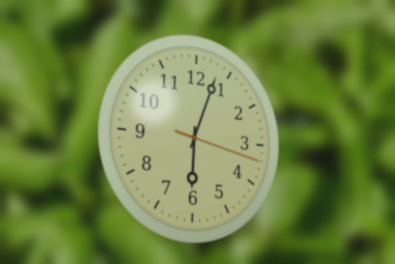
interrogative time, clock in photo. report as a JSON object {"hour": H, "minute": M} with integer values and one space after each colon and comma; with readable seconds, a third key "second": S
{"hour": 6, "minute": 3, "second": 17}
